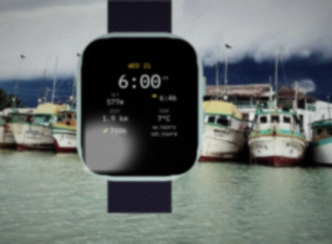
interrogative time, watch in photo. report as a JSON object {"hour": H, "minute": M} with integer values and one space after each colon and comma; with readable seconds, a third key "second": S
{"hour": 6, "minute": 0}
